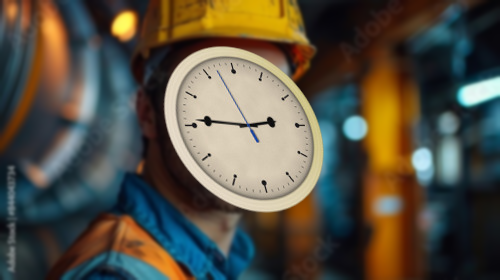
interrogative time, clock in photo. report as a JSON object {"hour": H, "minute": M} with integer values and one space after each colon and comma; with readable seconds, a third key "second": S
{"hour": 2, "minute": 45, "second": 57}
